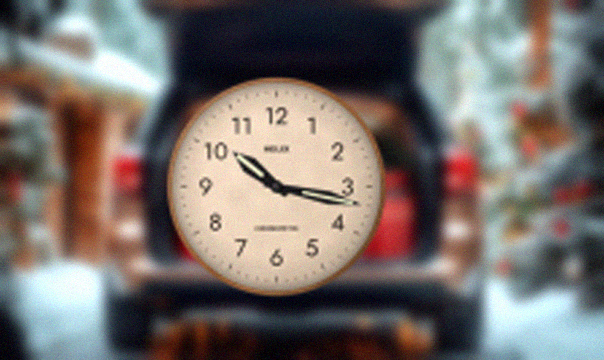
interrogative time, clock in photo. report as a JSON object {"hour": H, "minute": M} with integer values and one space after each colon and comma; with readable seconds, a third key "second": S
{"hour": 10, "minute": 17}
